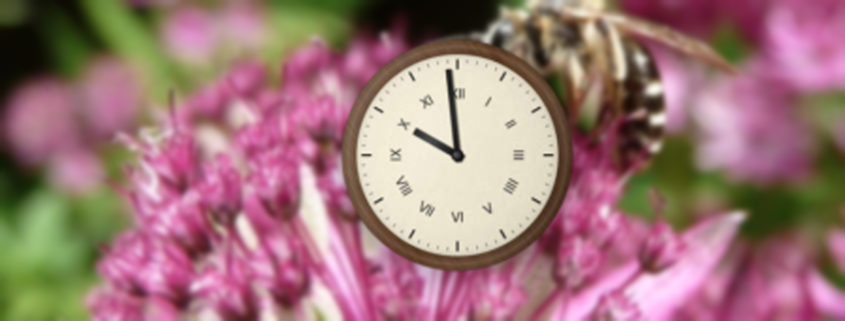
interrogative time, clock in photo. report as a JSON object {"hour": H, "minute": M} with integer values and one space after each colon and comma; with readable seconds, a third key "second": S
{"hour": 9, "minute": 59}
